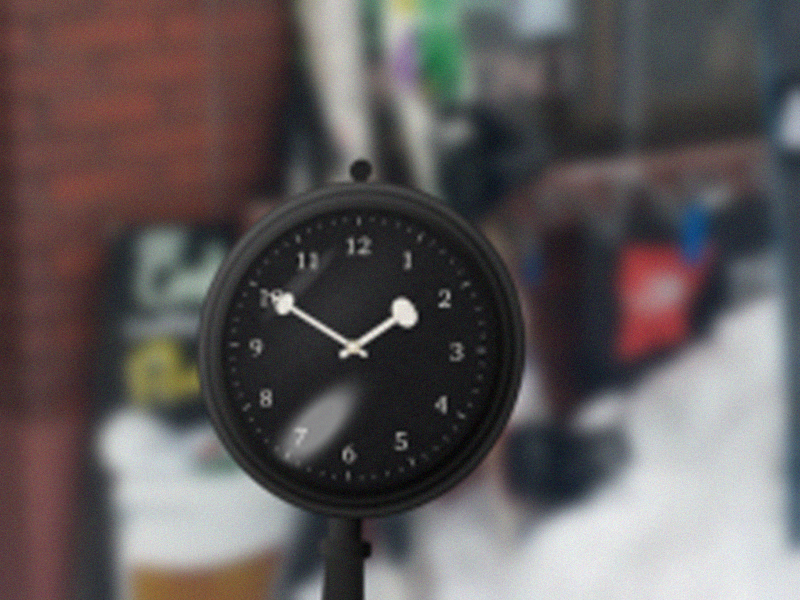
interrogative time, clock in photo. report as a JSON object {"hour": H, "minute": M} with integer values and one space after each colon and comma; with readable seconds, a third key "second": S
{"hour": 1, "minute": 50}
